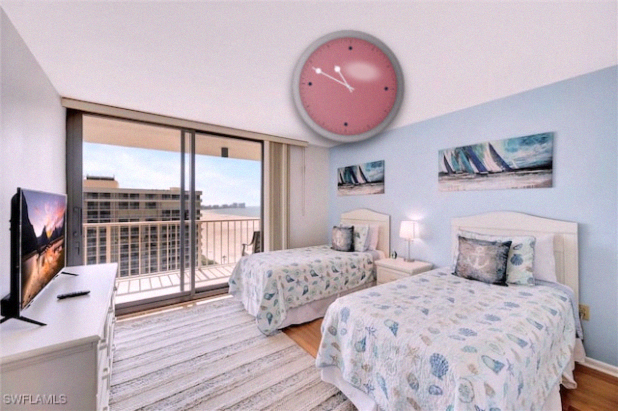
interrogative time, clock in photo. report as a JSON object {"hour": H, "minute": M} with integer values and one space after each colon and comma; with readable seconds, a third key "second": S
{"hour": 10, "minute": 49}
